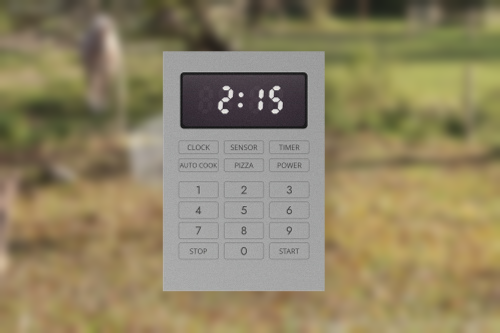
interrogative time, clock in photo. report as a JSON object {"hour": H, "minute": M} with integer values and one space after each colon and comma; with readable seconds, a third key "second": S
{"hour": 2, "minute": 15}
